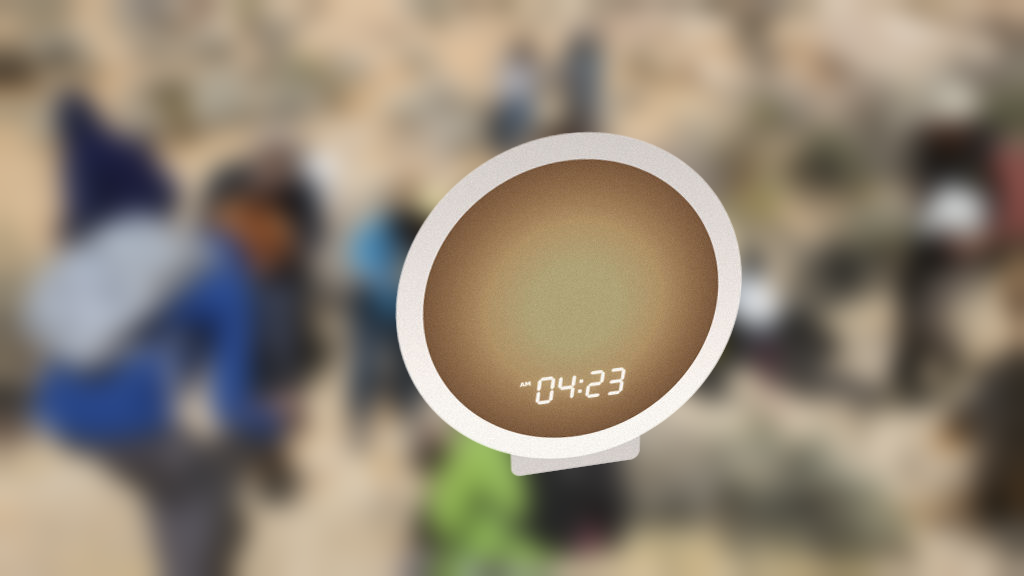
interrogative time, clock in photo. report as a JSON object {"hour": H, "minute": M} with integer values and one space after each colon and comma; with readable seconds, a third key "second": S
{"hour": 4, "minute": 23}
